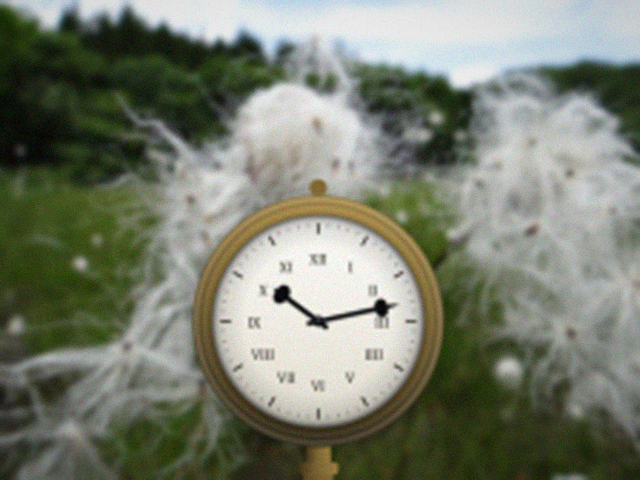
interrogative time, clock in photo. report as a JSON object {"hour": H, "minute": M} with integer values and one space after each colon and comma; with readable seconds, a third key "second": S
{"hour": 10, "minute": 13}
